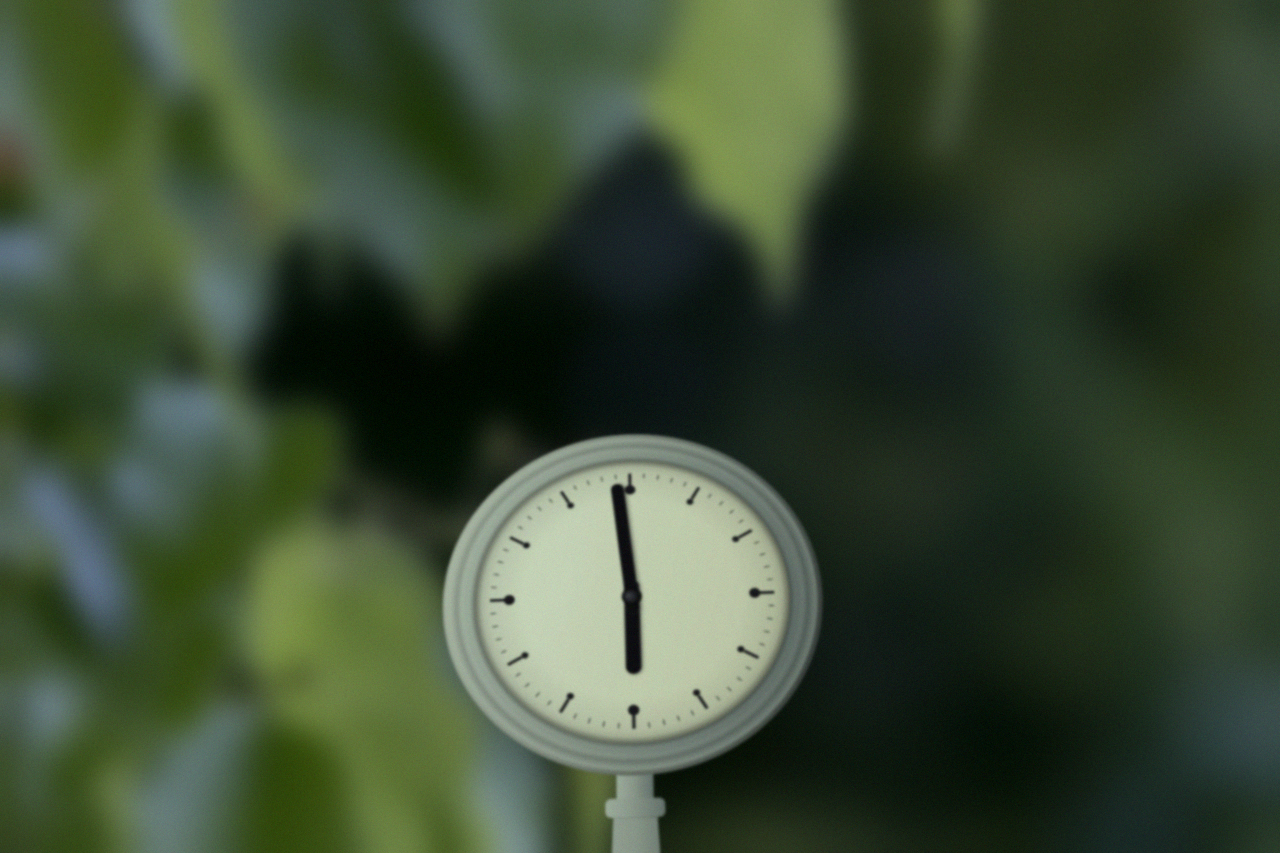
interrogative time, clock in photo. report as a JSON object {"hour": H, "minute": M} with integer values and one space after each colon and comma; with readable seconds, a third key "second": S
{"hour": 5, "minute": 59}
